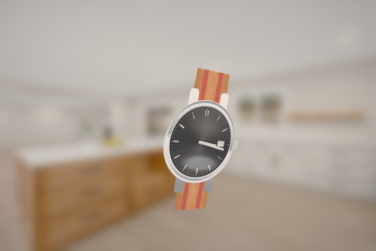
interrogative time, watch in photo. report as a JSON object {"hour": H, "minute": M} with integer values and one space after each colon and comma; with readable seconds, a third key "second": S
{"hour": 3, "minute": 17}
